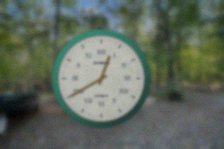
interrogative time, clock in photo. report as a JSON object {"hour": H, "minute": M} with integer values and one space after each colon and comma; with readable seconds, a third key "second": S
{"hour": 12, "minute": 40}
